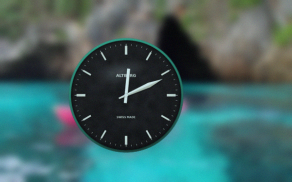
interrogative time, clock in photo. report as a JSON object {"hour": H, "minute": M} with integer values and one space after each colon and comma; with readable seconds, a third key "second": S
{"hour": 12, "minute": 11}
